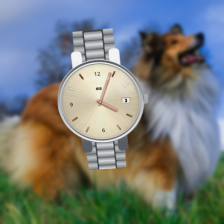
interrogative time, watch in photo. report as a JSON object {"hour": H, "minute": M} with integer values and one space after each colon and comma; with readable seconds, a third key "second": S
{"hour": 4, "minute": 4}
